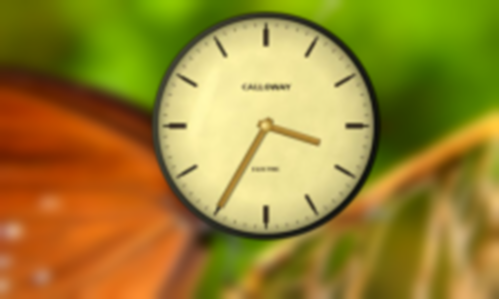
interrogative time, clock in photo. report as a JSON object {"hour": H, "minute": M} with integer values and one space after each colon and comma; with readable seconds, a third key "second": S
{"hour": 3, "minute": 35}
